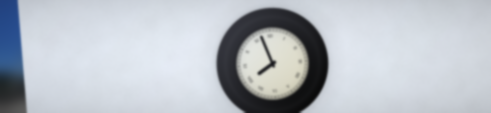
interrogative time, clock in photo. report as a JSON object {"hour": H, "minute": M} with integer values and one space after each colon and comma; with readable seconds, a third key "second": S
{"hour": 7, "minute": 57}
